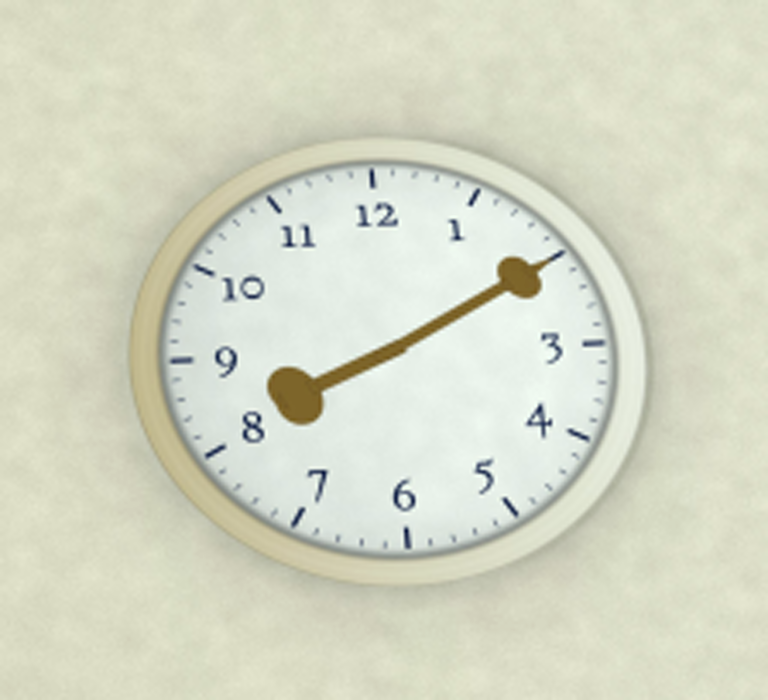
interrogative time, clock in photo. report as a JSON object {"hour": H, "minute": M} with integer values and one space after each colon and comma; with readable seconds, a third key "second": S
{"hour": 8, "minute": 10}
